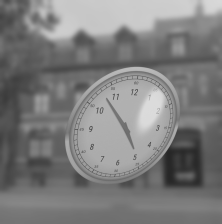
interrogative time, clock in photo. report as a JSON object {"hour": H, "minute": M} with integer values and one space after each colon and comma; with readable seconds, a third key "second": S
{"hour": 4, "minute": 53}
